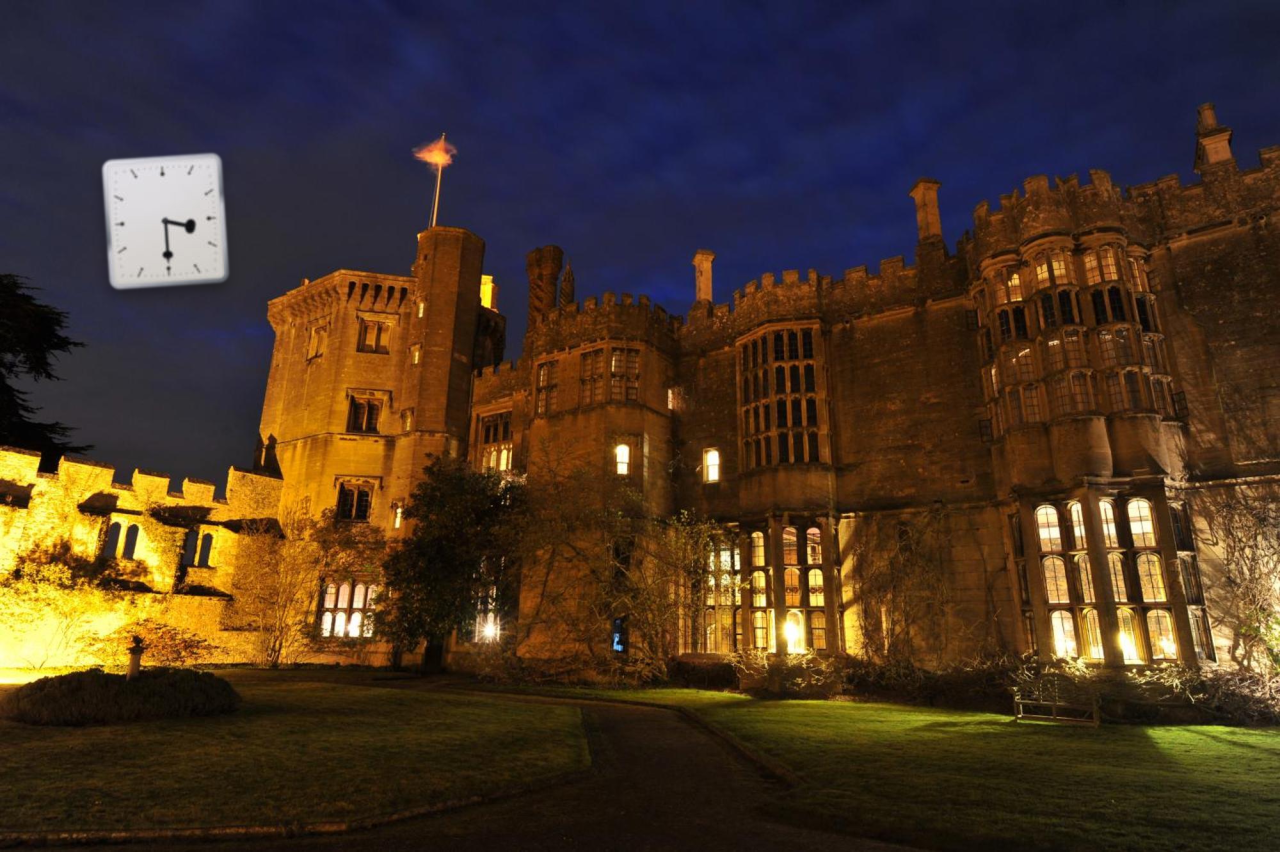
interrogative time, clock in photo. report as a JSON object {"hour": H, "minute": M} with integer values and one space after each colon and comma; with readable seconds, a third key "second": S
{"hour": 3, "minute": 30}
